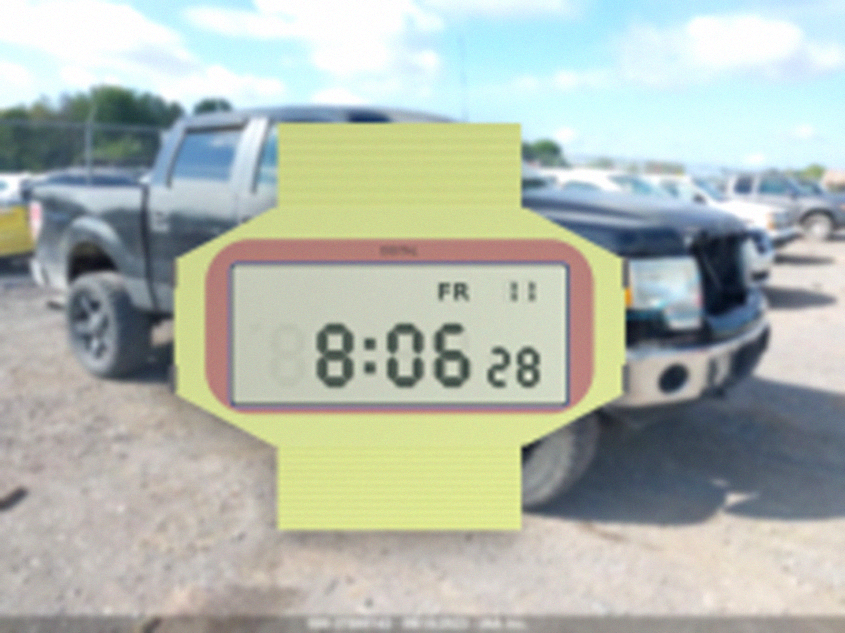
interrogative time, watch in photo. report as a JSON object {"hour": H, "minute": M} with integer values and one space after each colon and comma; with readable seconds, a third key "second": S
{"hour": 8, "minute": 6, "second": 28}
